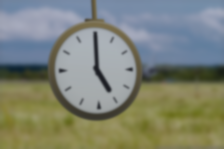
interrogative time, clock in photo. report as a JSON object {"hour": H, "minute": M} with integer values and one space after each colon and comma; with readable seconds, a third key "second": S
{"hour": 5, "minute": 0}
